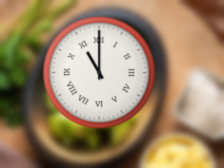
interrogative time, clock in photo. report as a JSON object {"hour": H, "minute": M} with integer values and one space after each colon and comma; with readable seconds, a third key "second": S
{"hour": 11, "minute": 0}
